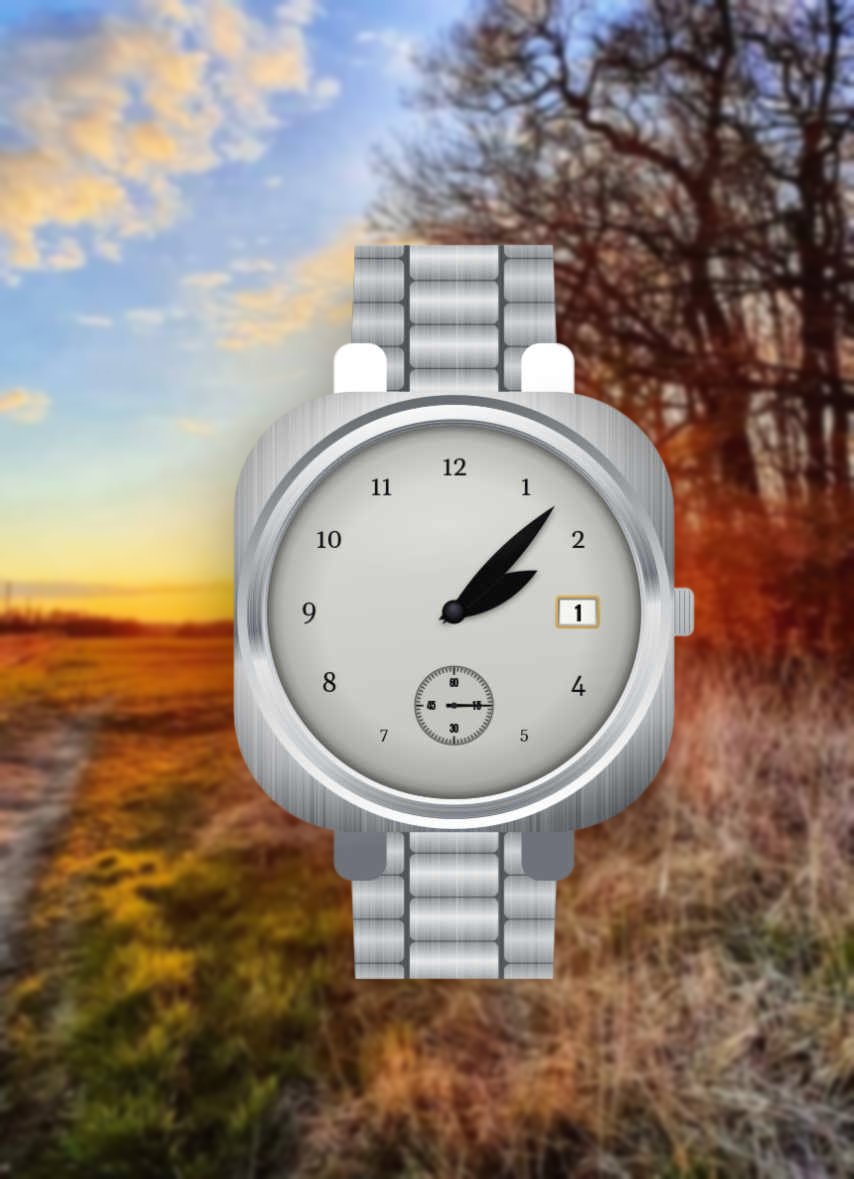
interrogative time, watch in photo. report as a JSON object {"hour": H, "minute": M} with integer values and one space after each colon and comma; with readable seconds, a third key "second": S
{"hour": 2, "minute": 7, "second": 15}
